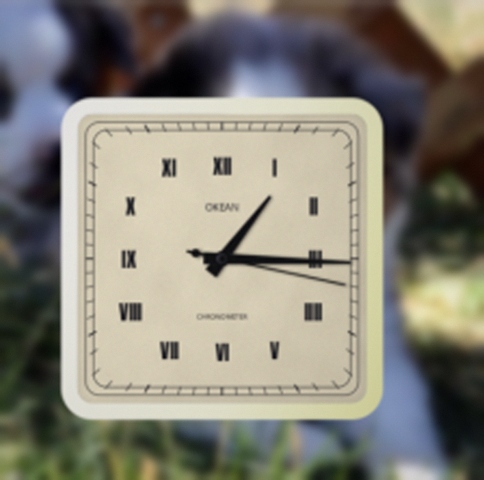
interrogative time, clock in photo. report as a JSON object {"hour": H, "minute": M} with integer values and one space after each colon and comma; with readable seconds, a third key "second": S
{"hour": 1, "minute": 15, "second": 17}
